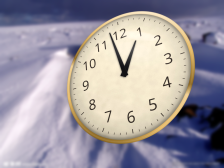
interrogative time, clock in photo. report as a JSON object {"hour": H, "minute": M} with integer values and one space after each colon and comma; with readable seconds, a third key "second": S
{"hour": 12, "minute": 58}
